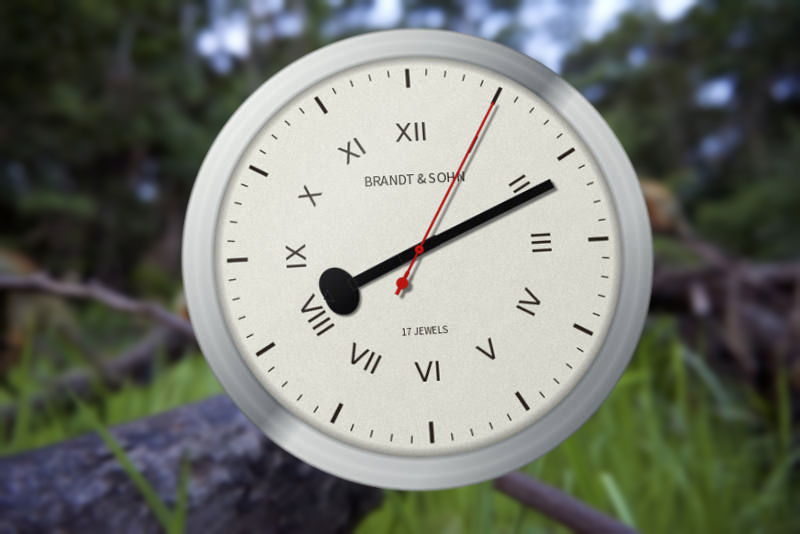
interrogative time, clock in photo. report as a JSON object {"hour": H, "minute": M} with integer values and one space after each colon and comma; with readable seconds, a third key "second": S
{"hour": 8, "minute": 11, "second": 5}
